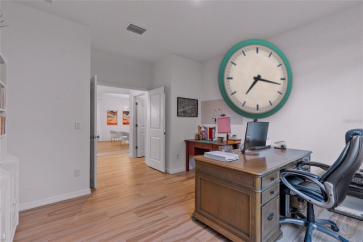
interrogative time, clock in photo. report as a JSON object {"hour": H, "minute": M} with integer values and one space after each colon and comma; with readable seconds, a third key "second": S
{"hour": 7, "minute": 17}
